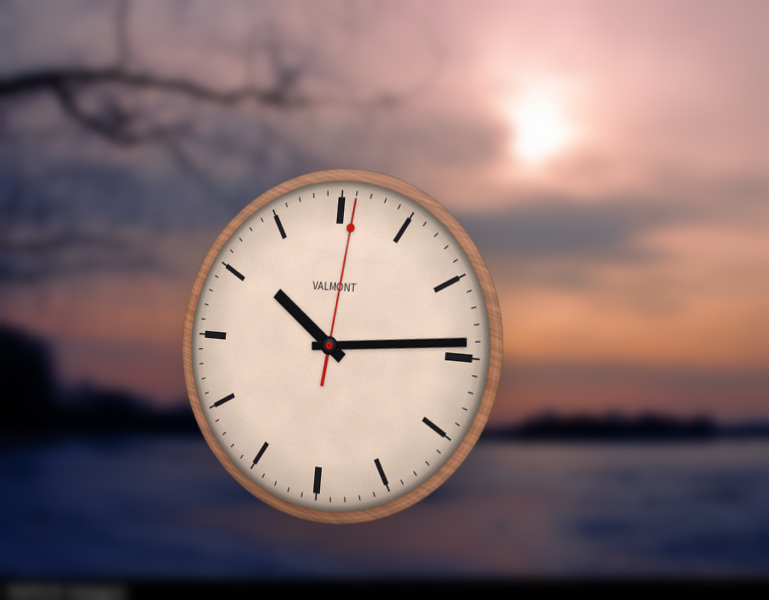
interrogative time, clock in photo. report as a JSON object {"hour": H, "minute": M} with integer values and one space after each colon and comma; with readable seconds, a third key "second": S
{"hour": 10, "minute": 14, "second": 1}
